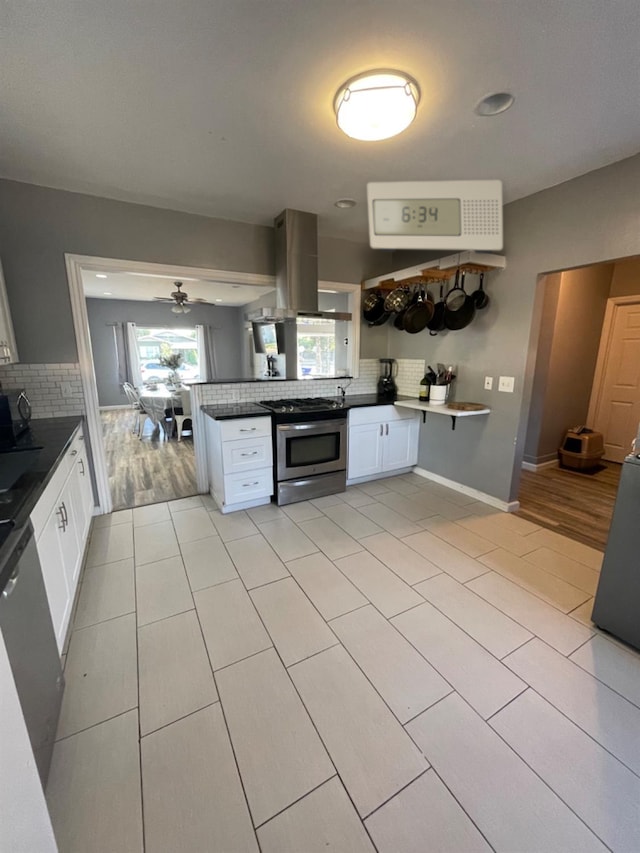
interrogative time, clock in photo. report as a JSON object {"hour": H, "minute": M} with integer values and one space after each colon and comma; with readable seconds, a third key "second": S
{"hour": 6, "minute": 34}
